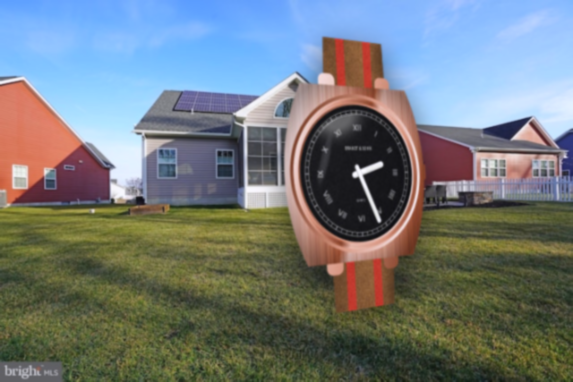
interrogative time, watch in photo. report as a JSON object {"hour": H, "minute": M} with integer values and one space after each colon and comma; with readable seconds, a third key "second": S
{"hour": 2, "minute": 26}
